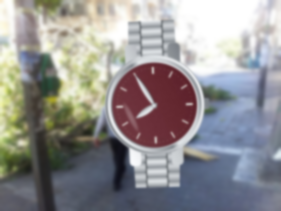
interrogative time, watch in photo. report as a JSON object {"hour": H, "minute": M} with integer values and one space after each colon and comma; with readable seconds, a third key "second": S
{"hour": 7, "minute": 55}
